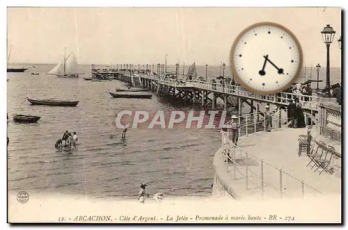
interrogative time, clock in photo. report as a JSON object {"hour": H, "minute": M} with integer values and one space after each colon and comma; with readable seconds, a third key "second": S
{"hour": 6, "minute": 21}
